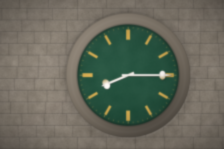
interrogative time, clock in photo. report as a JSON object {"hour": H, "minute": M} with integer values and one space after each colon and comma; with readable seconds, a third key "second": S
{"hour": 8, "minute": 15}
